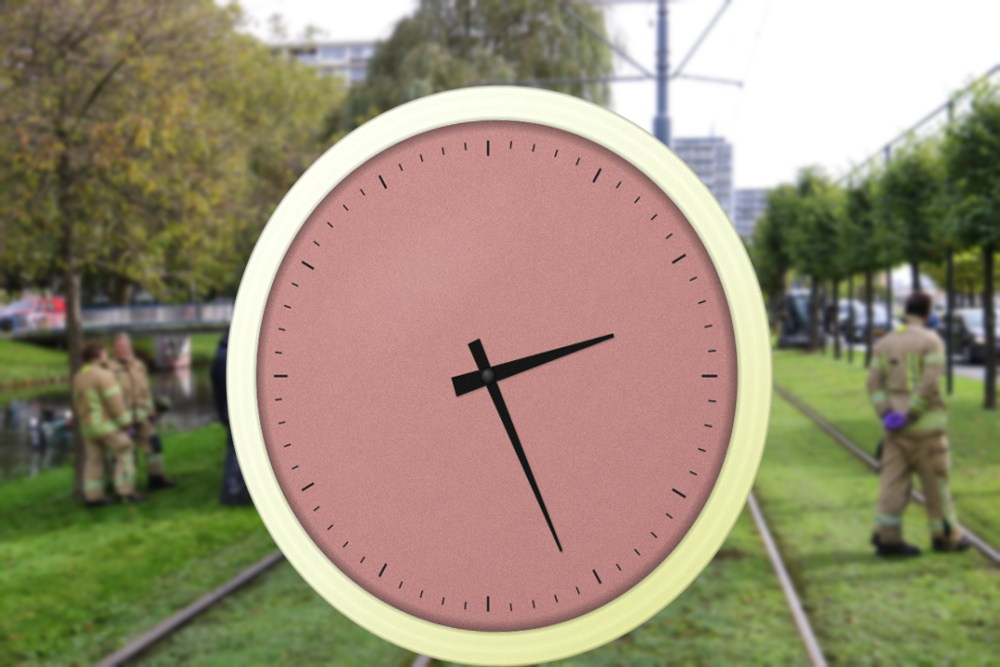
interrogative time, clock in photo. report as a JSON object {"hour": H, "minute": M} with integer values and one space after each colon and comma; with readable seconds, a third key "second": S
{"hour": 2, "minute": 26}
